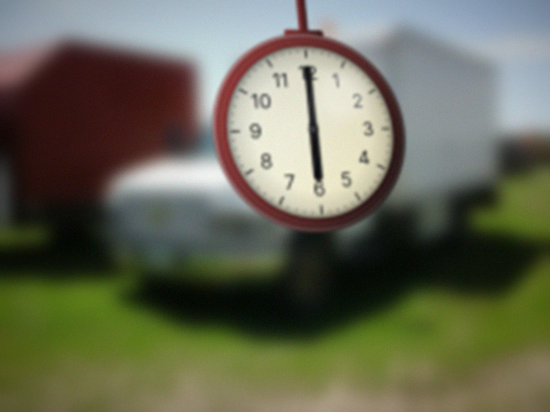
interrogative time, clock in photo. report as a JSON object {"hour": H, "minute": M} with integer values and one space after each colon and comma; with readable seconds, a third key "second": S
{"hour": 6, "minute": 0}
